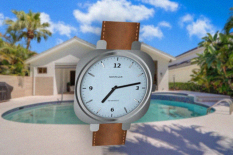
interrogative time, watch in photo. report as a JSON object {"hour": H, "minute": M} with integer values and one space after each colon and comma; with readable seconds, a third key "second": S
{"hour": 7, "minute": 13}
